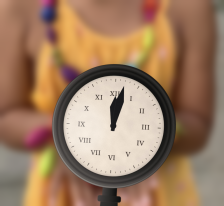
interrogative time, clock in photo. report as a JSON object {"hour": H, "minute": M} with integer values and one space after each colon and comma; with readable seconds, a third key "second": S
{"hour": 12, "minute": 2}
